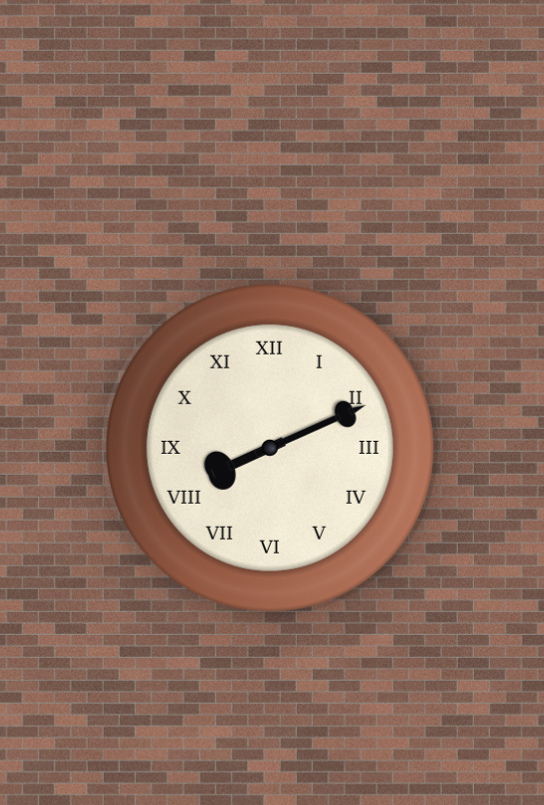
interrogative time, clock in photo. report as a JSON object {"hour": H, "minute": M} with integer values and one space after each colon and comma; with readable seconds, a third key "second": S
{"hour": 8, "minute": 11}
